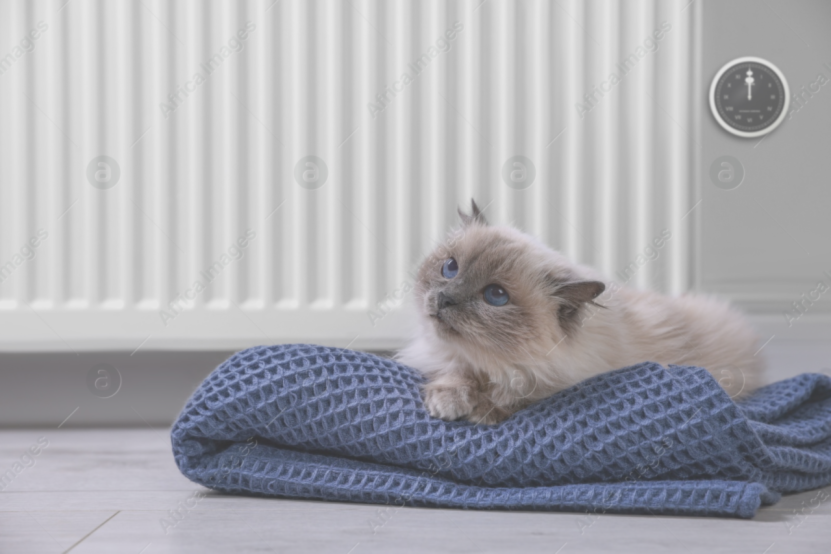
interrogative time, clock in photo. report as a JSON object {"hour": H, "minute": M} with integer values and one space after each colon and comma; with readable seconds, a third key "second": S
{"hour": 12, "minute": 0}
